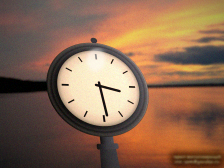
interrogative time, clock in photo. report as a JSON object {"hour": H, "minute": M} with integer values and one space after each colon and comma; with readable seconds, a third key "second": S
{"hour": 3, "minute": 29}
